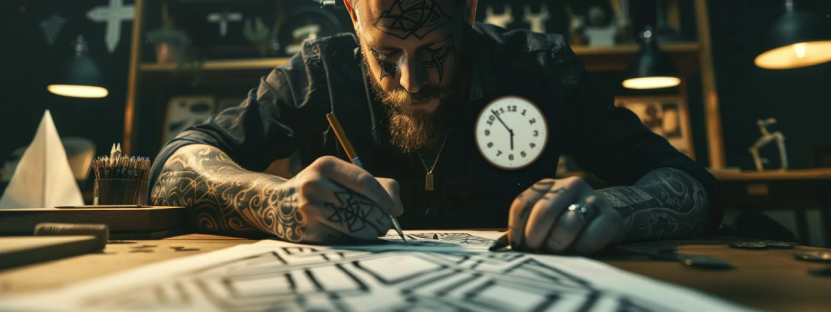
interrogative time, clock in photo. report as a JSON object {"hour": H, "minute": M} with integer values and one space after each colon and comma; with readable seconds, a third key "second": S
{"hour": 5, "minute": 53}
